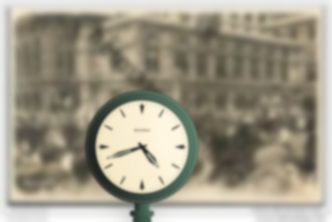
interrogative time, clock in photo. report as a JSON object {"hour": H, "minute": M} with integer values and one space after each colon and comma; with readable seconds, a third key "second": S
{"hour": 4, "minute": 42}
